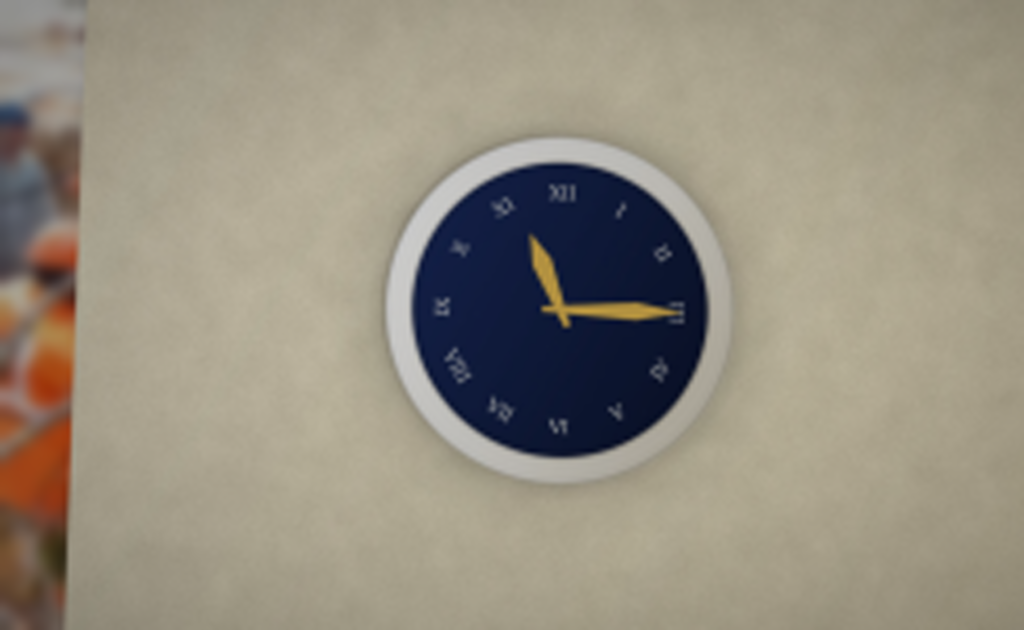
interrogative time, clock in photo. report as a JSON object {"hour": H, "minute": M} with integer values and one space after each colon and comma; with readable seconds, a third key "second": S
{"hour": 11, "minute": 15}
